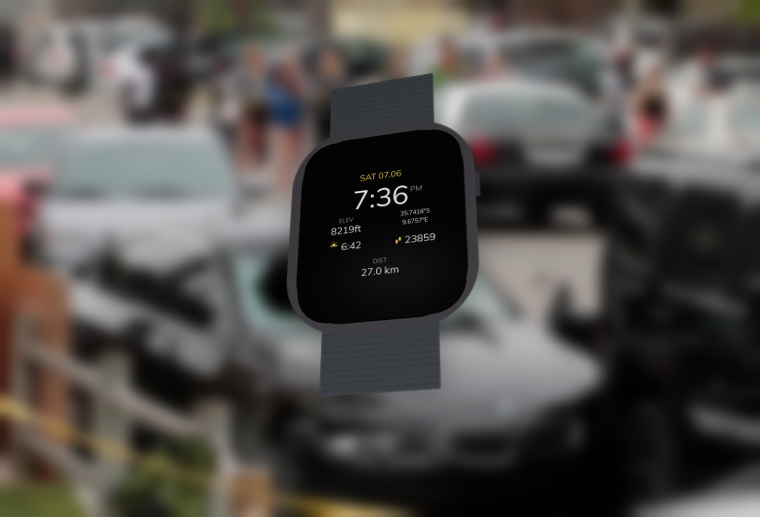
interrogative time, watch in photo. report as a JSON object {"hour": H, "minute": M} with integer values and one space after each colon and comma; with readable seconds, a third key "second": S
{"hour": 7, "minute": 36}
